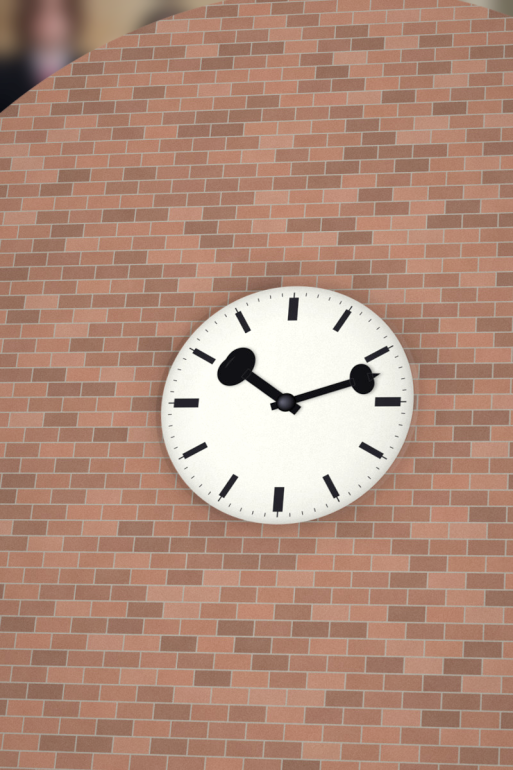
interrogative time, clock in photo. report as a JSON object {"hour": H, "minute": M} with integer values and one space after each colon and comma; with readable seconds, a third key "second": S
{"hour": 10, "minute": 12}
